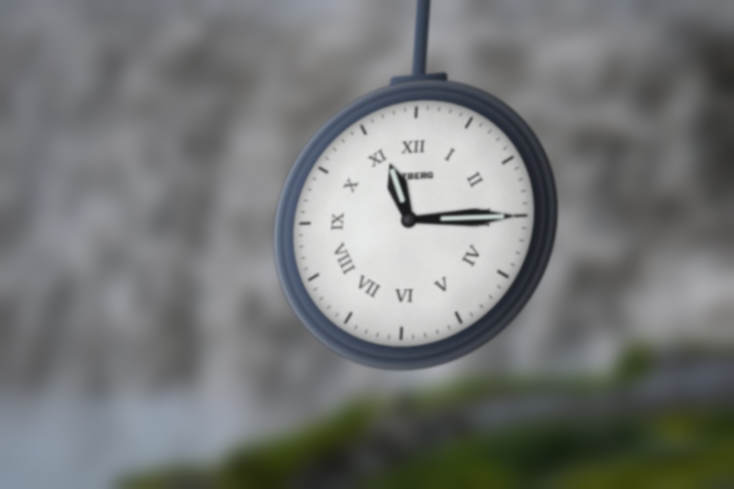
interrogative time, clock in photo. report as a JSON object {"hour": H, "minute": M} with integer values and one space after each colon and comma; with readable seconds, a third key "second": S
{"hour": 11, "minute": 15}
